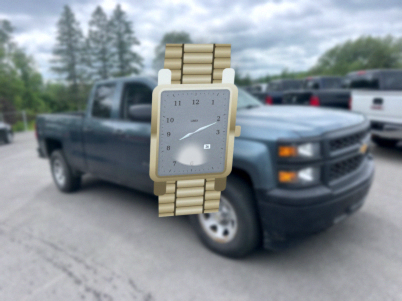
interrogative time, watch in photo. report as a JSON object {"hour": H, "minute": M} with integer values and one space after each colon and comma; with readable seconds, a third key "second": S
{"hour": 8, "minute": 11}
